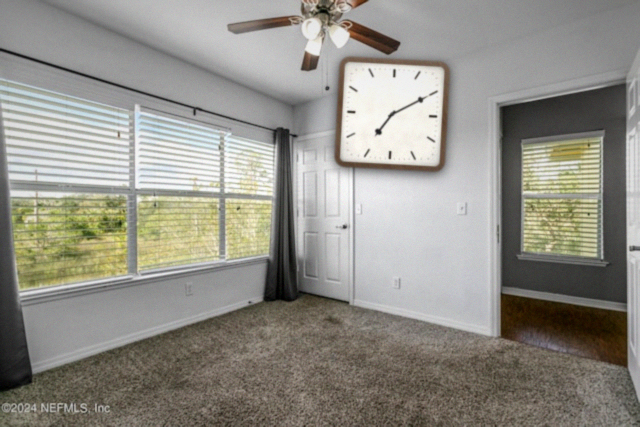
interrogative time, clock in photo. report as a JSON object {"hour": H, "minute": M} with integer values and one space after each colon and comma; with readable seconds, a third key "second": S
{"hour": 7, "minute": 10}
